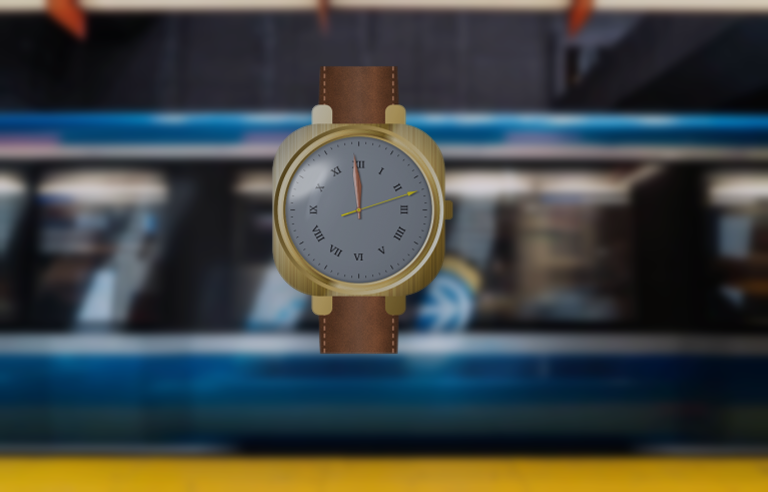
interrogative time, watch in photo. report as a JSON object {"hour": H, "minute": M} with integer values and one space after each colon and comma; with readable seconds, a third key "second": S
{"hour": 11, "minute": 59, "second": 12}
